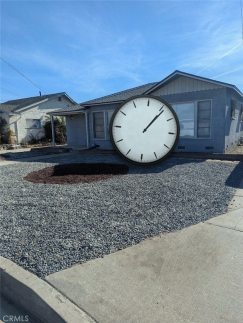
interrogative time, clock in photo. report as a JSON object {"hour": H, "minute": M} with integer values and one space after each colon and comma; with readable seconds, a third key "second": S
{"hour": 1, "minute": 6}
